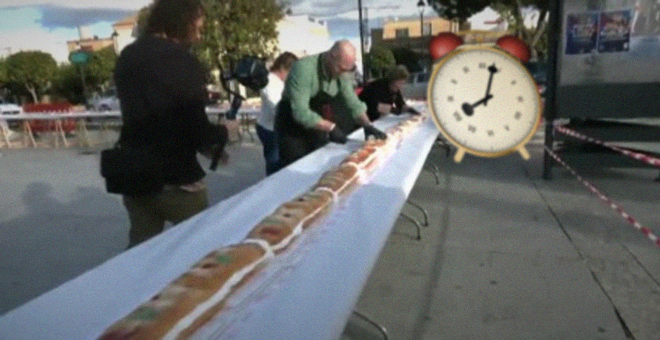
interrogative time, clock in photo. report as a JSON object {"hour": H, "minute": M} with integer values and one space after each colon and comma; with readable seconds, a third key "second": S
{"hour": 8, "minute": 3}
